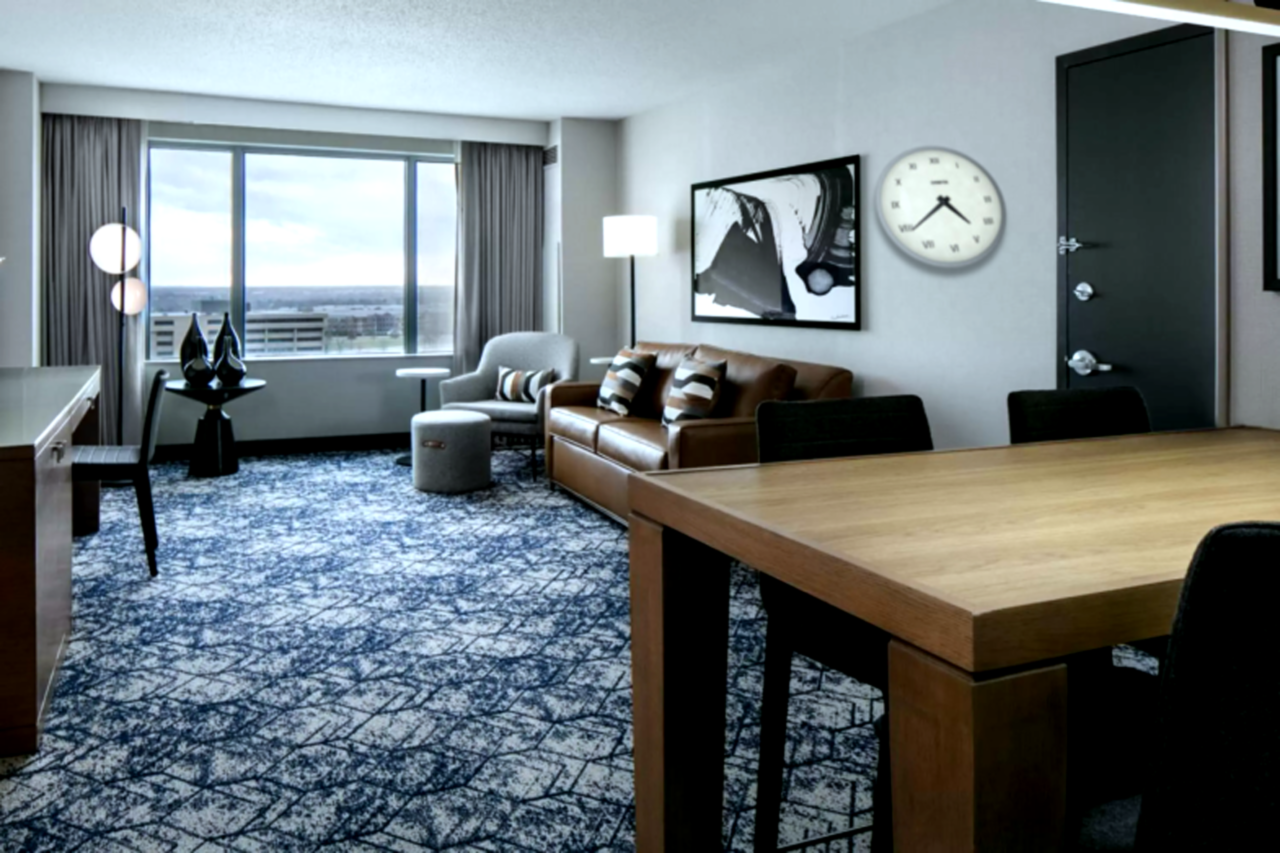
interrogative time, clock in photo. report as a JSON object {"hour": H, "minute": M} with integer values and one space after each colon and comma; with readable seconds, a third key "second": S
{"hour": 4, "minute": 39}
